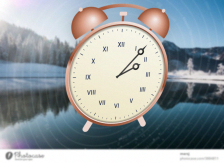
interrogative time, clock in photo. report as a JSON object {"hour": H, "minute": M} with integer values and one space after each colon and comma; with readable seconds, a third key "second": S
{"hour": 2, "minute": 7}
